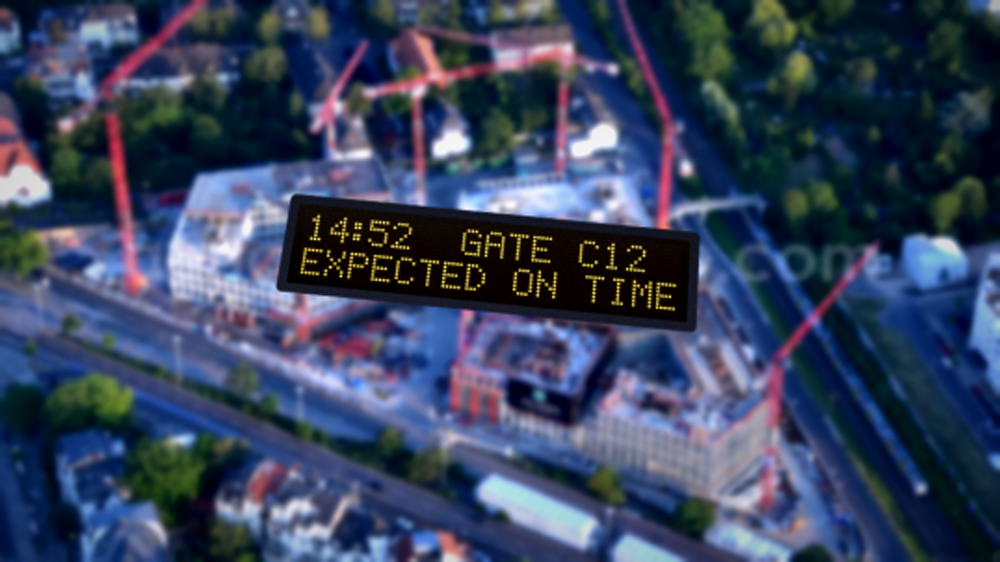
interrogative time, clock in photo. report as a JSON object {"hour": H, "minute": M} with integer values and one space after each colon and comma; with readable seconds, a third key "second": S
{"hour": 14, "minute": 52}
